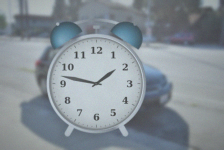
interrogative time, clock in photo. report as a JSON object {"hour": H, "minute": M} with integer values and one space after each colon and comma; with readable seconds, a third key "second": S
{"hour": 1, "minute": 47}
